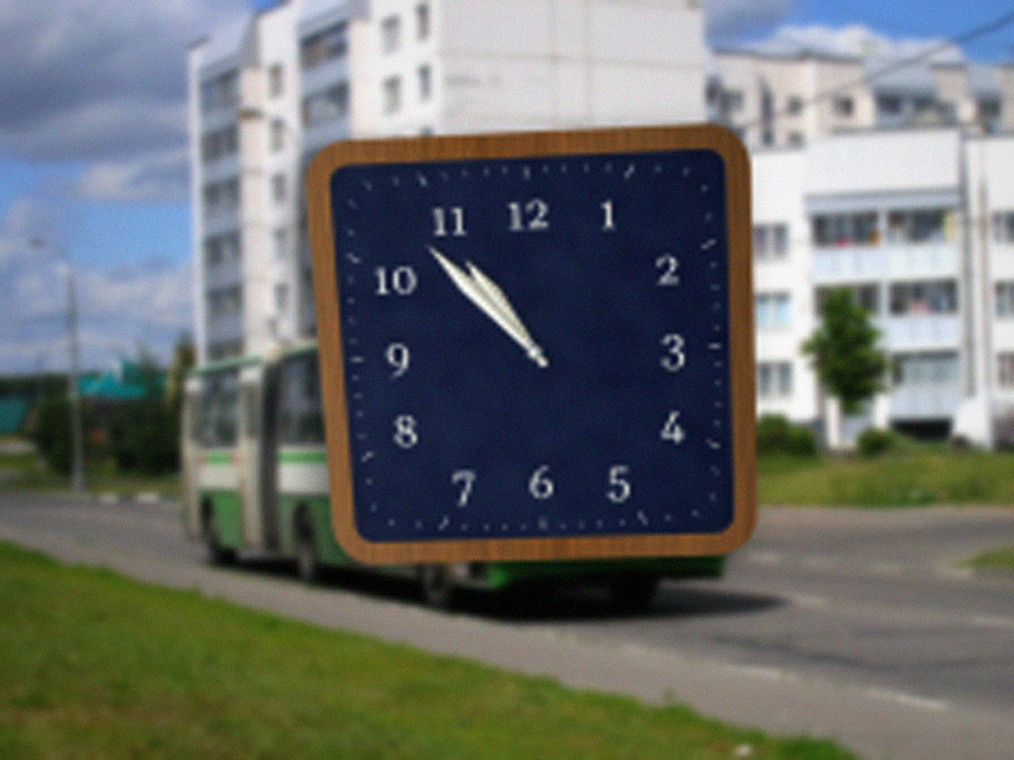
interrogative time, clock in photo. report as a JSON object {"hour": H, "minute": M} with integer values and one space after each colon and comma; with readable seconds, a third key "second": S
{"hour": 10, "minute": 53}
